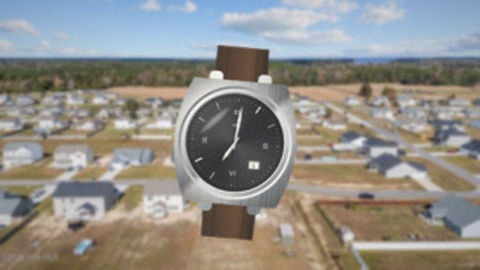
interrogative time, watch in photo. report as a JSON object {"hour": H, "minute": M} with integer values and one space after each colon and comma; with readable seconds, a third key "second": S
{"hour": 7, "minute": 1}
